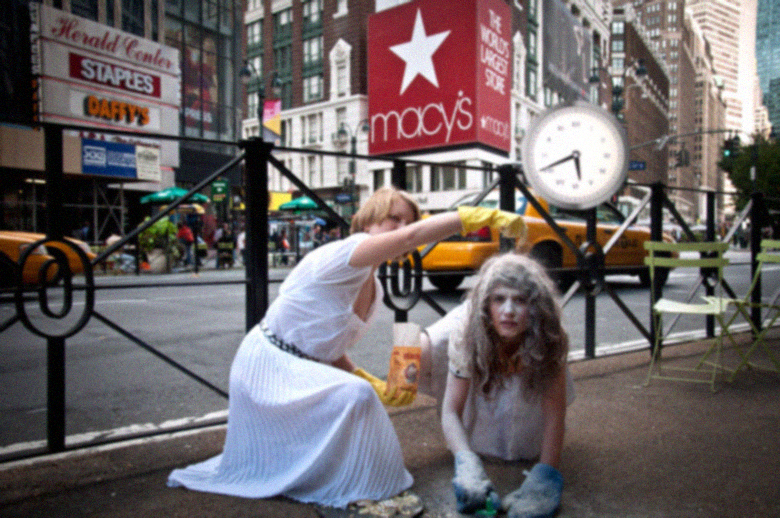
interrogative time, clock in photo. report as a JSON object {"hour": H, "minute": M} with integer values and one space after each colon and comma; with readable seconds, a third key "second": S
{"hour": 5, "minute": 41}
